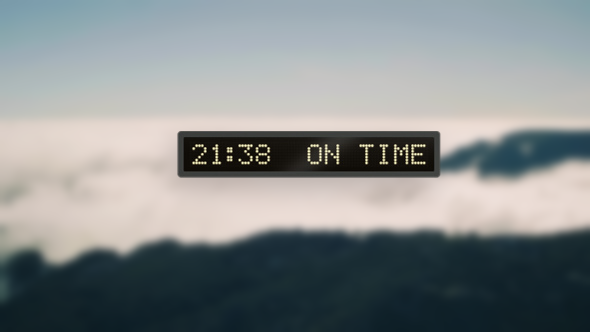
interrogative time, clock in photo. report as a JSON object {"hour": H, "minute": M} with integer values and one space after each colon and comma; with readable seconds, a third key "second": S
{"hour": 21, "minute": 38}
